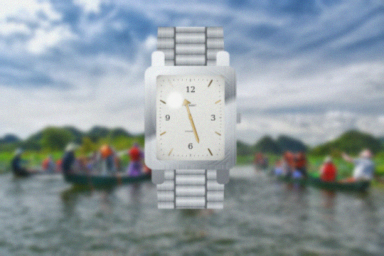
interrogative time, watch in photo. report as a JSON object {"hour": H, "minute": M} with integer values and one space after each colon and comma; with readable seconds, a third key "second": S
{"hour": 11, "minute": 27}
